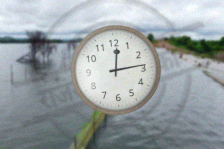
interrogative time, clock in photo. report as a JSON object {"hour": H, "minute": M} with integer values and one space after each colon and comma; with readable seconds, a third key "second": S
{"hour": 12, "minute": 14}
